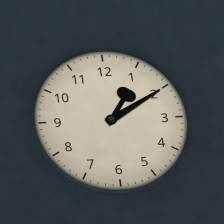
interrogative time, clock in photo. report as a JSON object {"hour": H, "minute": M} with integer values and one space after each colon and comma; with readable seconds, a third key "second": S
{"hour": 1, "minute": 10}
